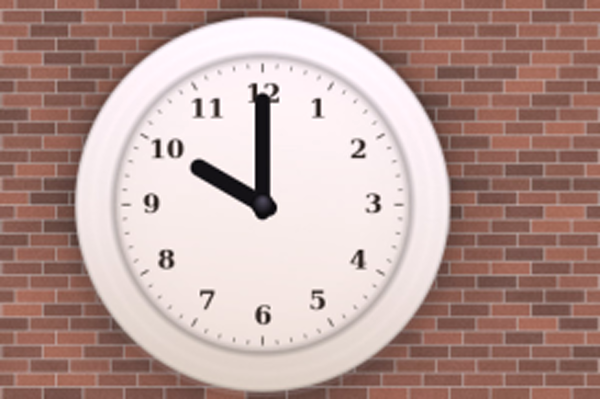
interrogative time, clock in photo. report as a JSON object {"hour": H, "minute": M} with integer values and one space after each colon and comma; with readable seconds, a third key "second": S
{"hour": 10, "minute": 0}
